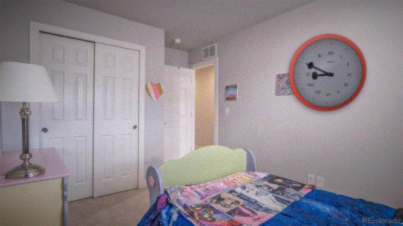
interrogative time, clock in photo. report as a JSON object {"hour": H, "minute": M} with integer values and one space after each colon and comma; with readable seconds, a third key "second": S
{"hour": 8, "minute": 49}
